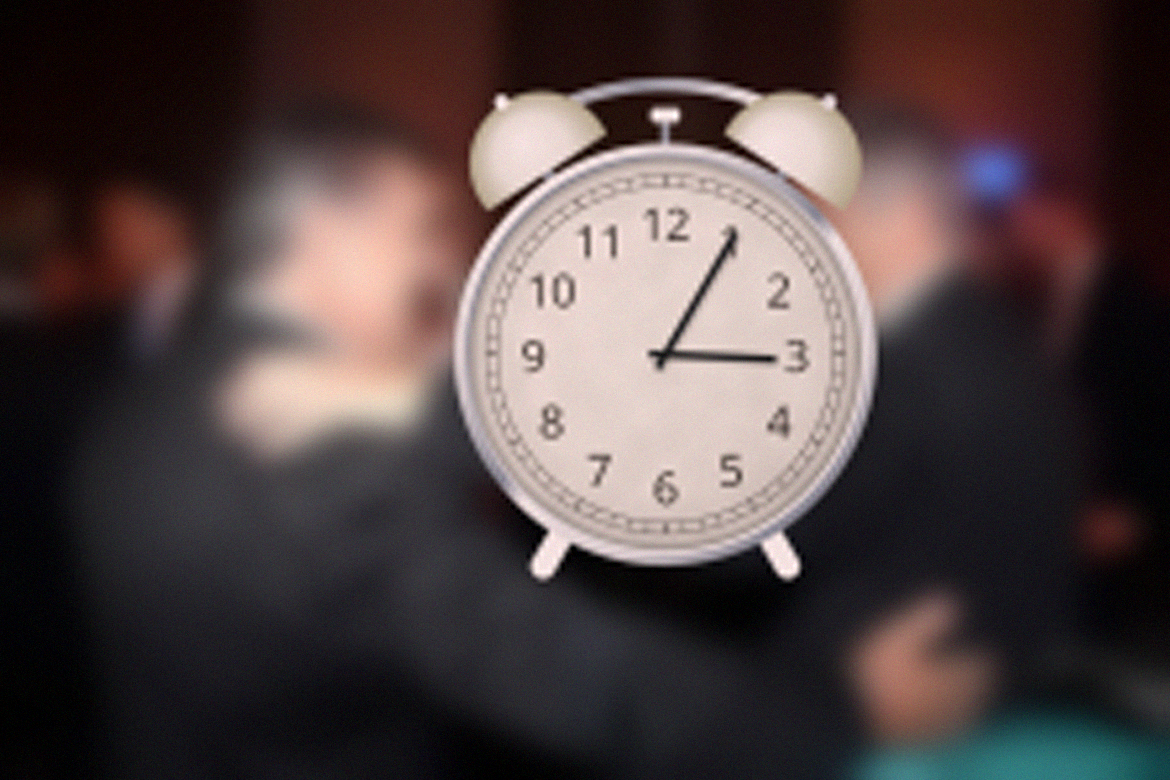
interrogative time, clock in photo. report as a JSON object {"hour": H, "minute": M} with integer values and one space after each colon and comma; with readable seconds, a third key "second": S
{"hour": 3, "minute": 5}
